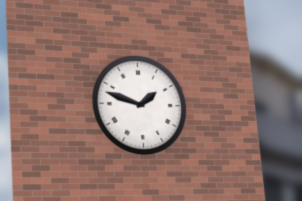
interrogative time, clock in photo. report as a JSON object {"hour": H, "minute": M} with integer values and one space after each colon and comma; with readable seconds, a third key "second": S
{"hour": 1, "minute": 48}
